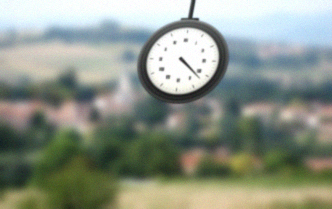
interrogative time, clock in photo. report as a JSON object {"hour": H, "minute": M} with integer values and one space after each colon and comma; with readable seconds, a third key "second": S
{"hour": 4, "minute": 22}
